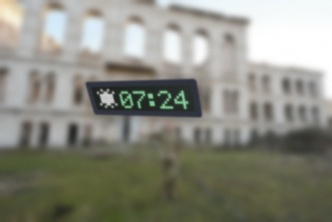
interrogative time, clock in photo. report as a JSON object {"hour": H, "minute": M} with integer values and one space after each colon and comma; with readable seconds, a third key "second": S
{"hour": 7, "minute": 24}
